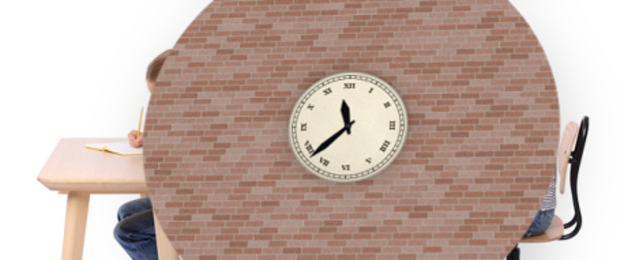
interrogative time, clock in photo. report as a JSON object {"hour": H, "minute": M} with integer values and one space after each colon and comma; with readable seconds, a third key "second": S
{"hour": 11, "minute": 38}
